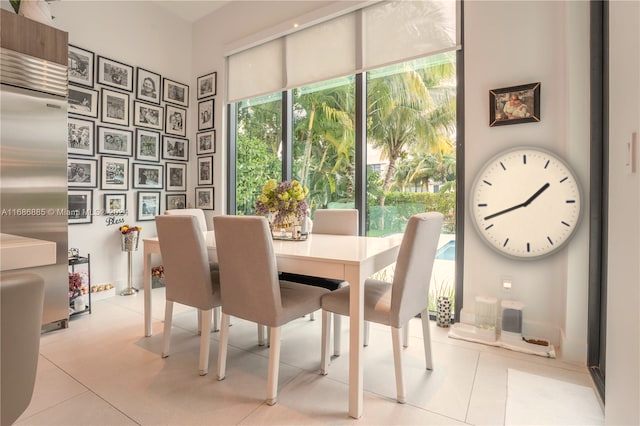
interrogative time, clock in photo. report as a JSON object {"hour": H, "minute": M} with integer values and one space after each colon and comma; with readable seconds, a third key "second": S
{"hour": 1, "minute": 42}
